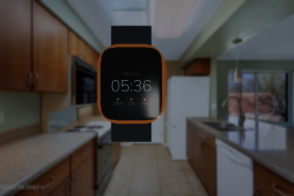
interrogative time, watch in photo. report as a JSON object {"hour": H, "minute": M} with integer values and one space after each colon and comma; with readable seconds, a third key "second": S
{"hour": 5, "minute": 36}
